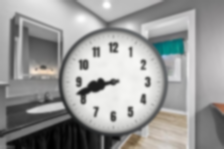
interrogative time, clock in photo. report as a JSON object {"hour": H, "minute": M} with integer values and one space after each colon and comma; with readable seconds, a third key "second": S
{"hour": 8, "minute": 42}
